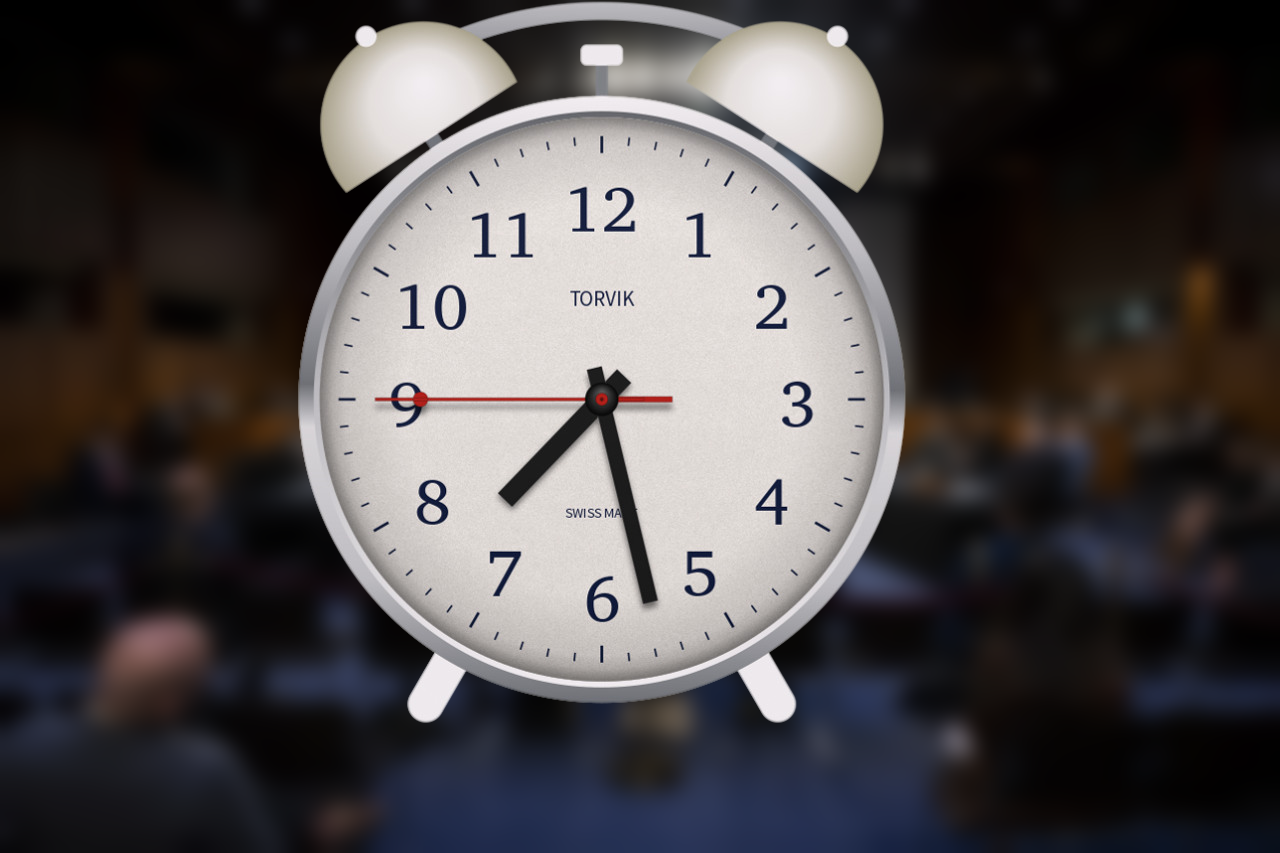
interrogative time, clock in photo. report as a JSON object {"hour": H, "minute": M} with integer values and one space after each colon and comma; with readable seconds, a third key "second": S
{"hour": 7, "minute": 27, "second": 45}
